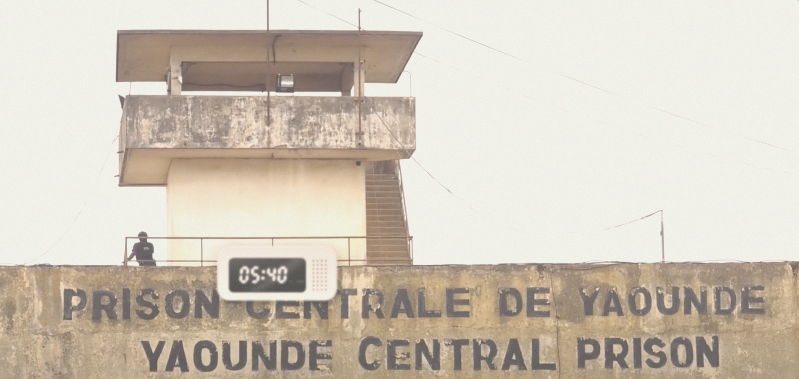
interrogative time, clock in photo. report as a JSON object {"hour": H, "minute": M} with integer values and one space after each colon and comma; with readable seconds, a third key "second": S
{"hour": 5, "minute": 40}
